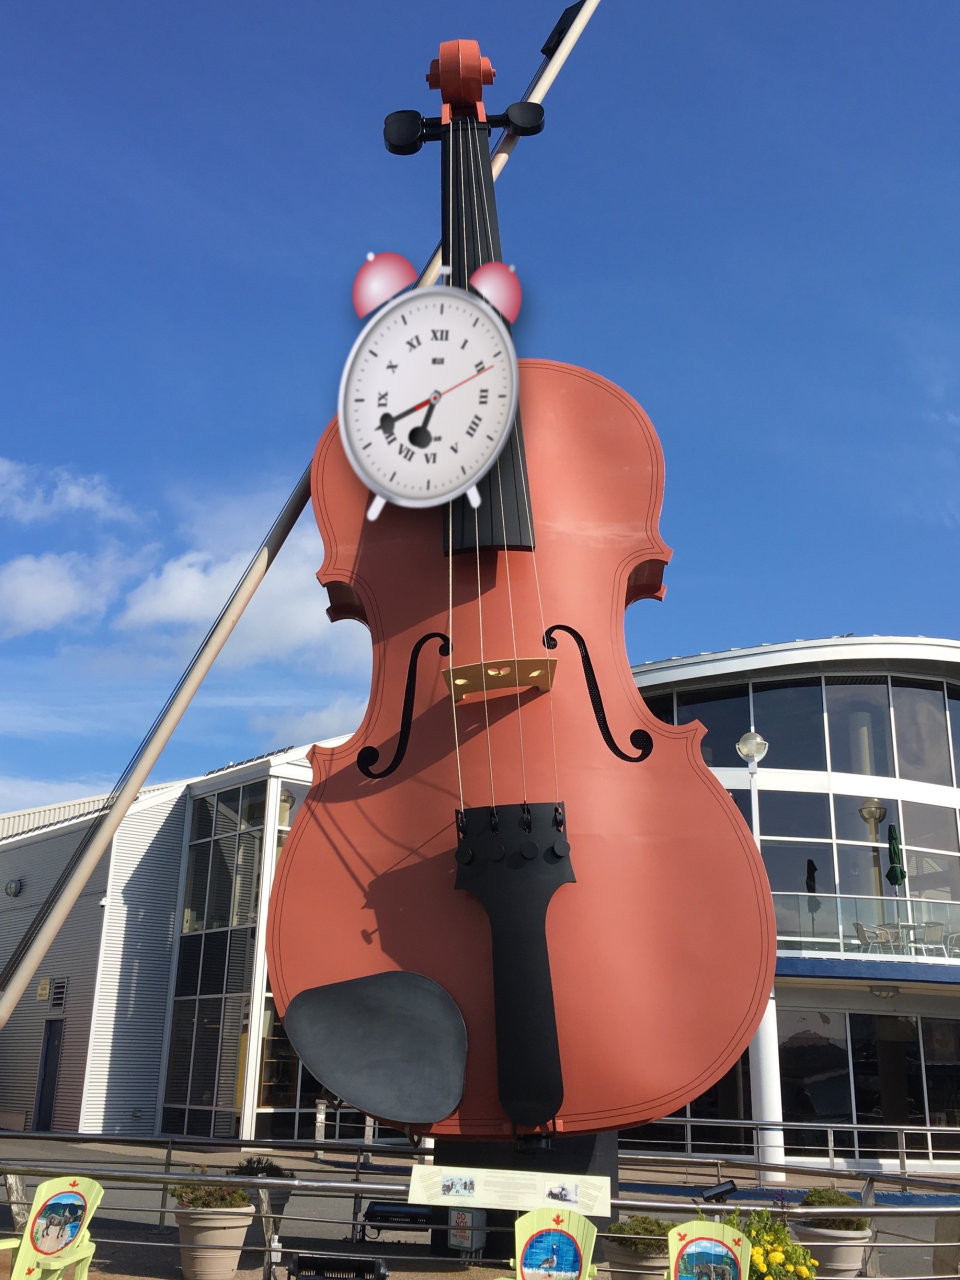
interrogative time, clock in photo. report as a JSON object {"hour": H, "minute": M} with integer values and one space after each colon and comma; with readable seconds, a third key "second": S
{"hour": 6, "minute": 41, "second": 11}
